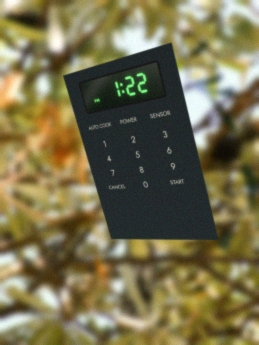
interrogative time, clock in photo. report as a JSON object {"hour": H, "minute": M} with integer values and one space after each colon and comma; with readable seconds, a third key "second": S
{"hour": 1, "minute": 22}
